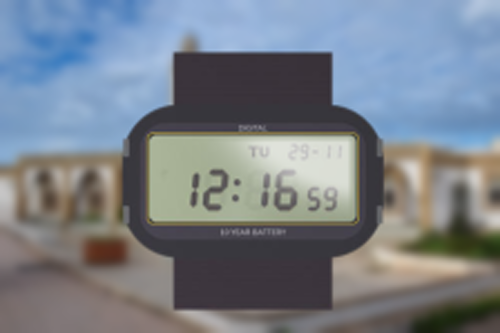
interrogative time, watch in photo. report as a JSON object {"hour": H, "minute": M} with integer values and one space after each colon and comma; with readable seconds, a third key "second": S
{"hour": 12, "minute": 16, "second": 59}
